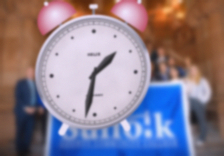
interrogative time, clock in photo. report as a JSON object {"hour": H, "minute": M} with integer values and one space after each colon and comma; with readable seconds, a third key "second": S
{"hour": 1, "minute": 32}
